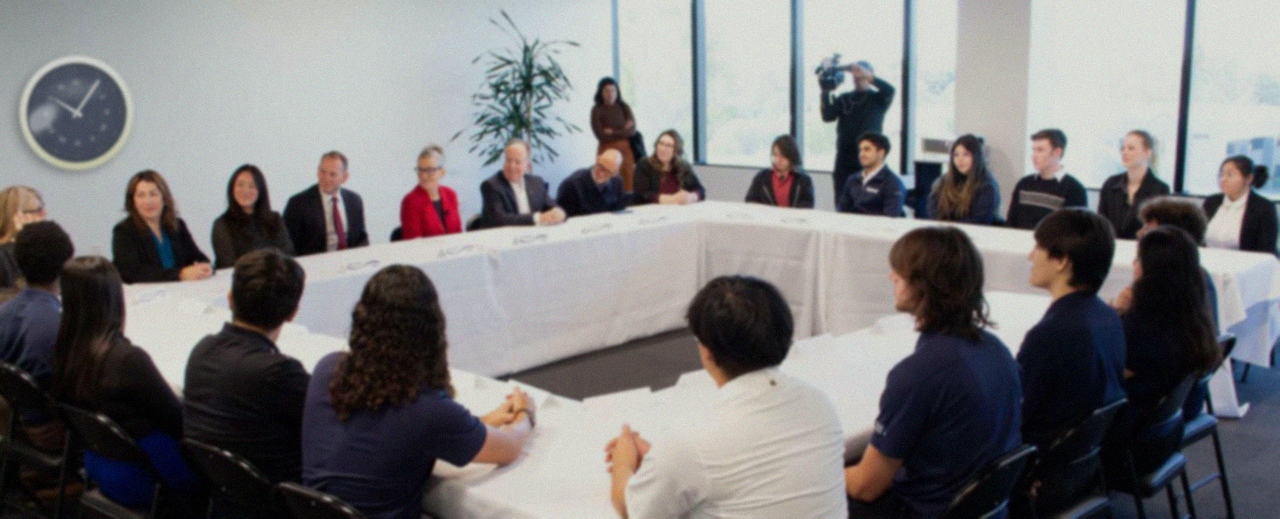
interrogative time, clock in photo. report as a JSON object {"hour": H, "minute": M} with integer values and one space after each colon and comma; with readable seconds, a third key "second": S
{"hour": 10, "minute": 6}
